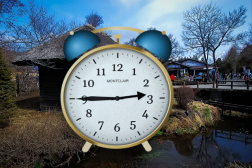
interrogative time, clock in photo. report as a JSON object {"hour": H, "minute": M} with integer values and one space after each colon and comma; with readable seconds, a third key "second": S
{"hour": 2, "minute": 45}
